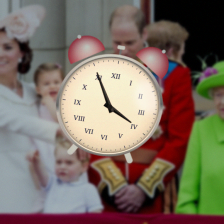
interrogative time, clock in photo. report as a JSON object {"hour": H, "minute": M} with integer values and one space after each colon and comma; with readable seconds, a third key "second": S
{"hour": 3, "minute": 55}
